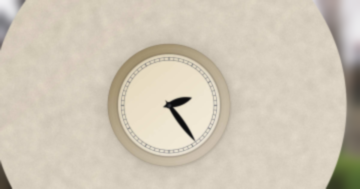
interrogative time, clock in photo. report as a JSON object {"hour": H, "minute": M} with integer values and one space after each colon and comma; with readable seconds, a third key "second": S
{"hour": 2, "minute": 24}
